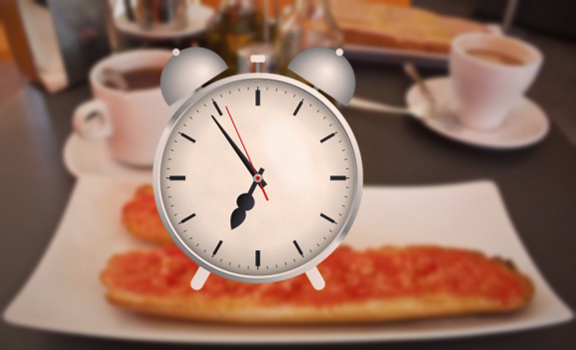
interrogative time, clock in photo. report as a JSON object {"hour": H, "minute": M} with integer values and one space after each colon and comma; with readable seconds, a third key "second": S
{"hour": 6, "minute": 53, "second": 56}
